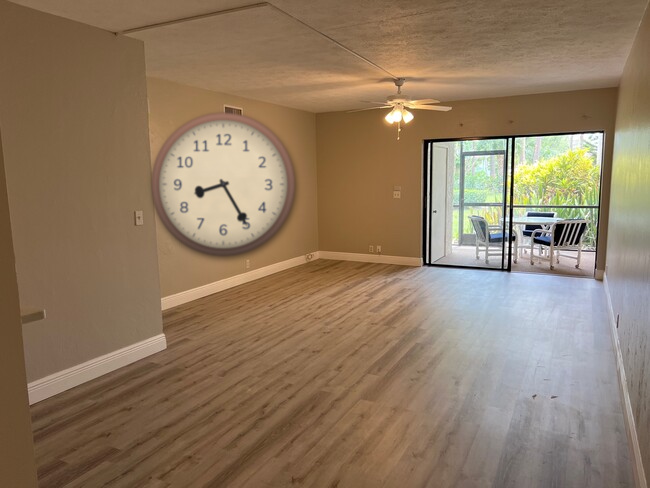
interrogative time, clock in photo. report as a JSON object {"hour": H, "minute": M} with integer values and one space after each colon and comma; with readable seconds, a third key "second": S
{"hour": 8, "minute": 25}
